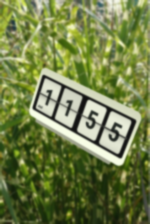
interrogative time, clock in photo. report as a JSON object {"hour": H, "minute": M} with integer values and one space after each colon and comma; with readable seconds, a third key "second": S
{"hour": 11, "minute": 55}
